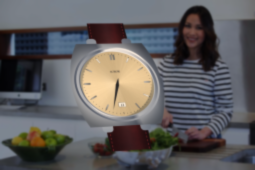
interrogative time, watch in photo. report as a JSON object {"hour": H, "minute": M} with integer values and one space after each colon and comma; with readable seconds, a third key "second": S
{"hour": 6, "minute": 33}
